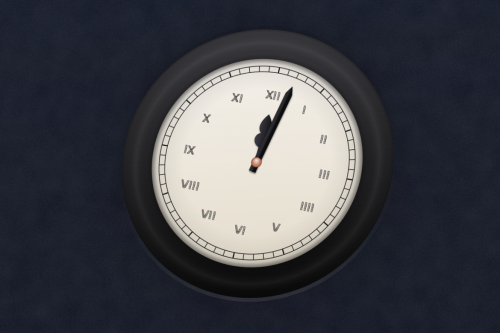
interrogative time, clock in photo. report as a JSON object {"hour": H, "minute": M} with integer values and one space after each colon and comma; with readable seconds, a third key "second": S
{"hour": 12, "minute": 2}
